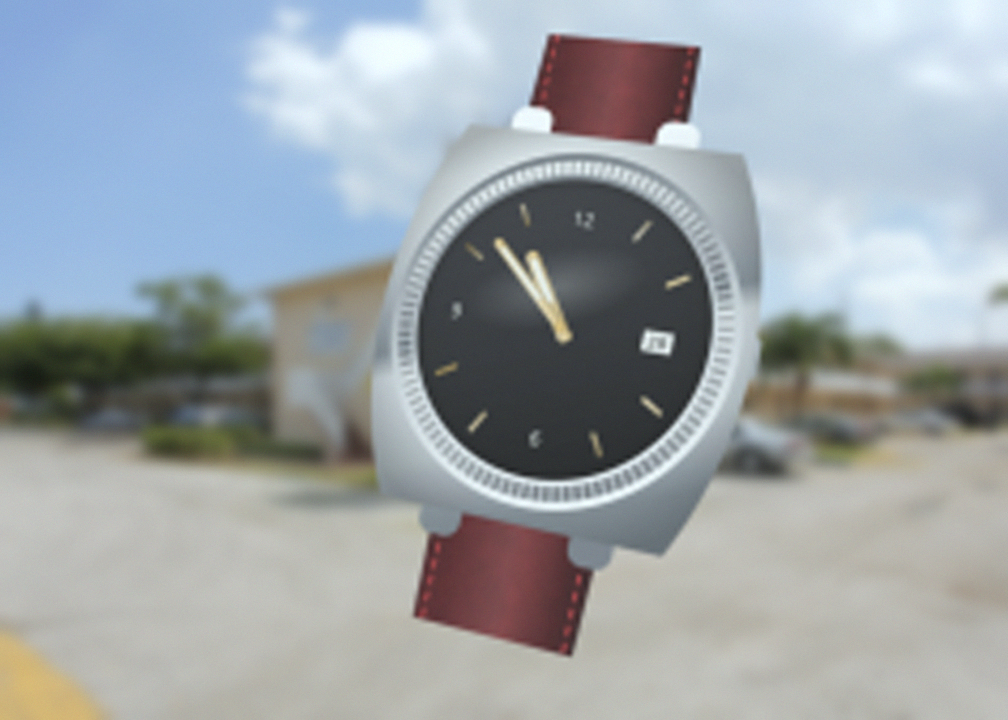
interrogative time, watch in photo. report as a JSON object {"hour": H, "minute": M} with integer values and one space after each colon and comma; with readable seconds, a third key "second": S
{"hour": 10, "minute": 52}
